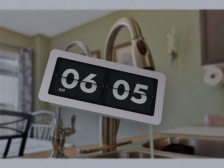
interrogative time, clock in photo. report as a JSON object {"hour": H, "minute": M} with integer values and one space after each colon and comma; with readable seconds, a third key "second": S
{"hour": 6, "minute": 5}
